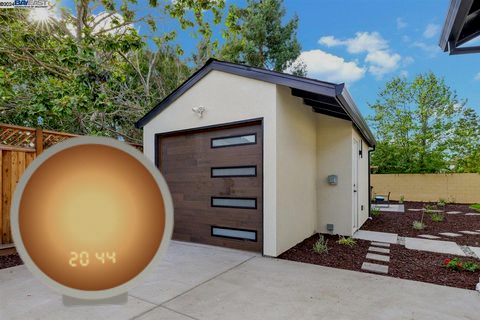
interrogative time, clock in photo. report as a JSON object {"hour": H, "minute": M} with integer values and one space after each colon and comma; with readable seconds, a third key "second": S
{"hour": 20, "minute": 44}
